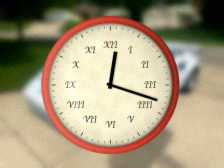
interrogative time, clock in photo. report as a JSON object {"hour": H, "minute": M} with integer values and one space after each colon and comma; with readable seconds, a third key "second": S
{"hour": 12, "minute": 18}
